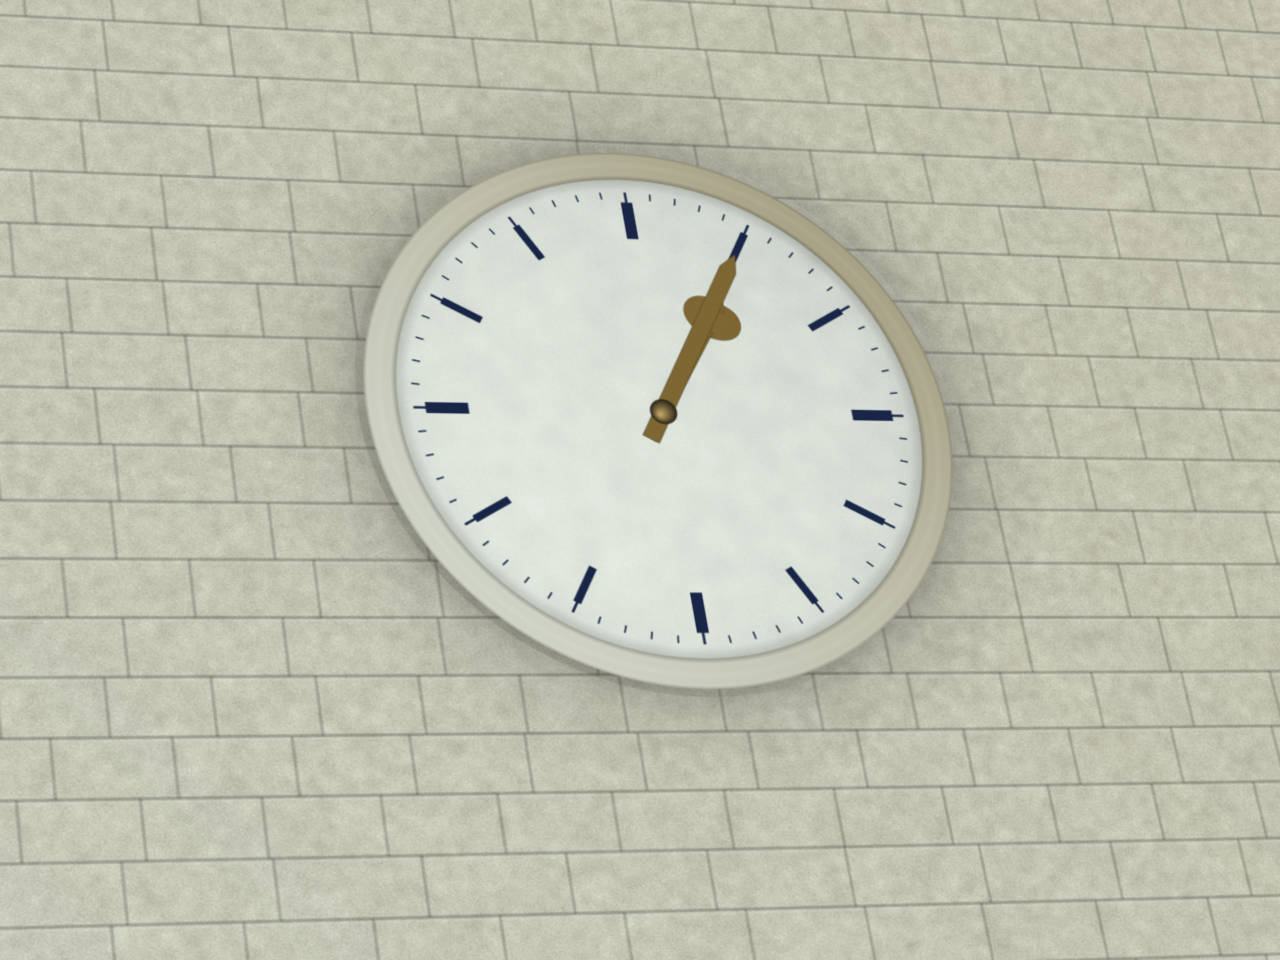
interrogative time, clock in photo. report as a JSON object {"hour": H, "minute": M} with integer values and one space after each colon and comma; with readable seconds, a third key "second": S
{"hour": 1, "minute": 5}
